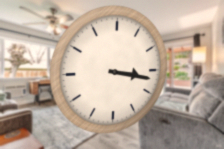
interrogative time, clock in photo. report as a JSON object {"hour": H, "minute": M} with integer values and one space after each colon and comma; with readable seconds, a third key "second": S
{"hour": 3, "minute": 17}
